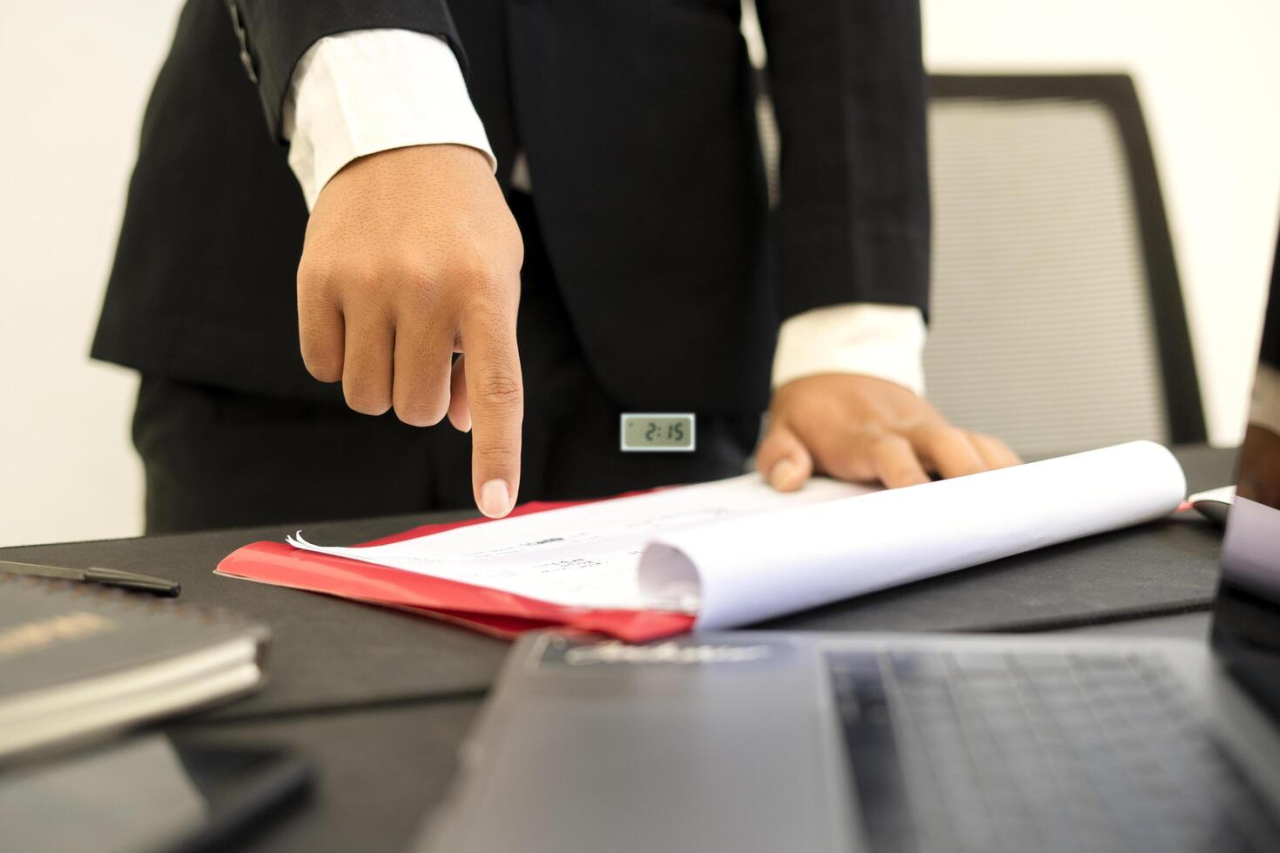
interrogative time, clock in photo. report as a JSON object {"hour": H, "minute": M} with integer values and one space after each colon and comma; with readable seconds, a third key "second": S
{"hour": 2, "minute": 15}
